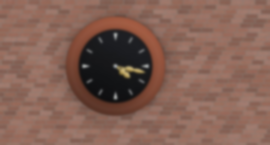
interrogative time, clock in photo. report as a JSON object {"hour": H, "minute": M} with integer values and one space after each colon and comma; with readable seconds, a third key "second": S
{"hour": 4, "minute": 17}
